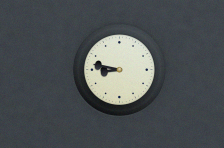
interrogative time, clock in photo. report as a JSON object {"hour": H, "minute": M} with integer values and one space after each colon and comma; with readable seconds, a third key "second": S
{"hour": 8, "minute": 47}
